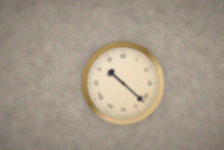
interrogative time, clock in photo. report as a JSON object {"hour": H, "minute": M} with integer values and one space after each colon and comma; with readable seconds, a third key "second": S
{"hour": 10, "minute": 22}
